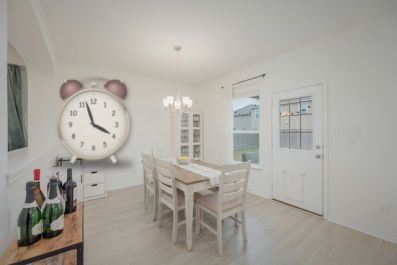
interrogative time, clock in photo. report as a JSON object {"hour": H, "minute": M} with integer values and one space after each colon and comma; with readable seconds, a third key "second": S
{"hour": 3, "minute": 57}
